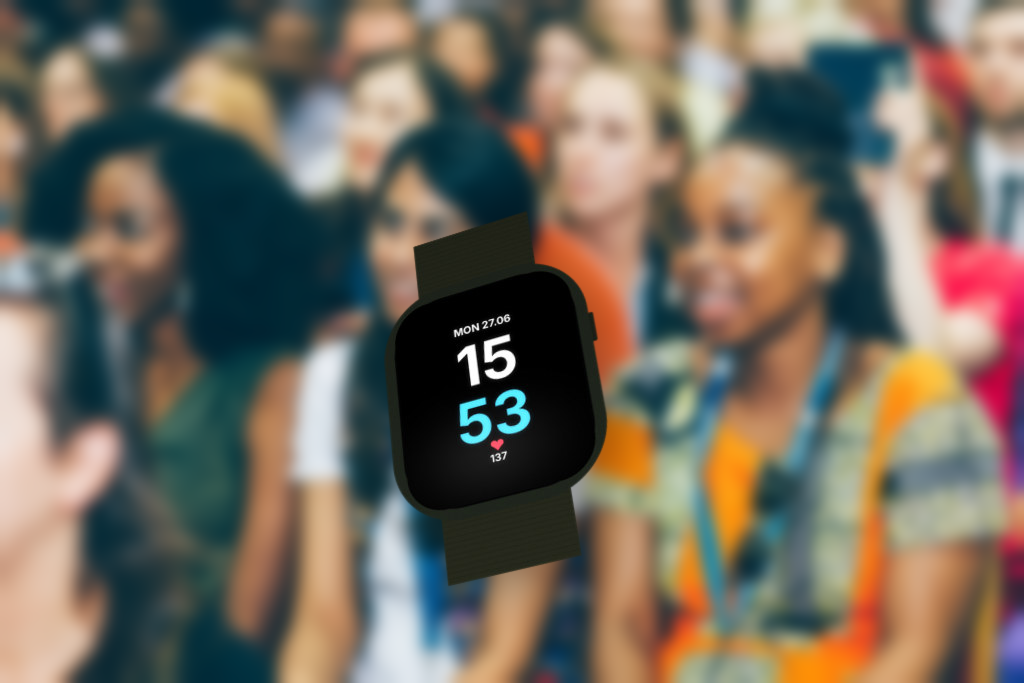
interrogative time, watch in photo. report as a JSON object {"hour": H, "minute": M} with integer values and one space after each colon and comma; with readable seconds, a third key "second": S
{"hour": 15, "minute": 53}
